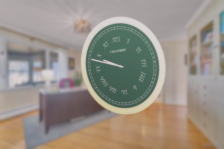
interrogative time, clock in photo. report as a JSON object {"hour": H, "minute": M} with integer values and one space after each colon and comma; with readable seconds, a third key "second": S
{"hour": 9, "minute": 48}
